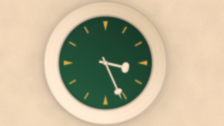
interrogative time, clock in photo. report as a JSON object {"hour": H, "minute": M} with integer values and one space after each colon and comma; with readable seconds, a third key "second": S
{"hour": 3, "minute": 26}
